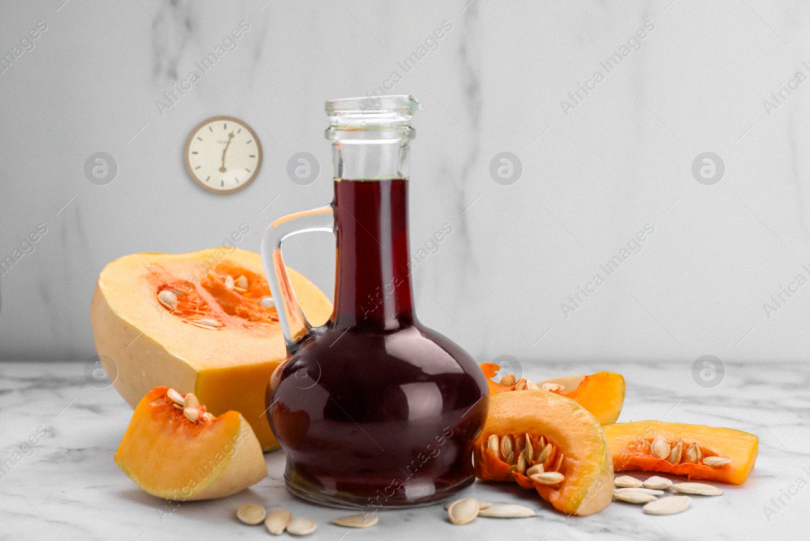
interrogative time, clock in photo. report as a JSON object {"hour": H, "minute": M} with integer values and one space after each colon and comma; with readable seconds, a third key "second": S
{"hour": 6, "minute": 3}
